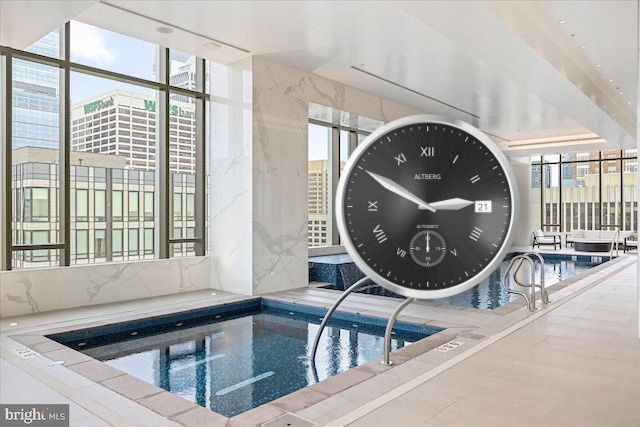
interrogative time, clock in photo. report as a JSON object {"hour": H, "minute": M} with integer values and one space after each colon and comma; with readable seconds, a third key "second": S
{"hour": 2, "minute": 50}
